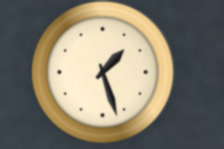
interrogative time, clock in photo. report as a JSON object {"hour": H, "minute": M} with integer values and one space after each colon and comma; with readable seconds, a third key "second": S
{"hour": 1, "minute": 27}
